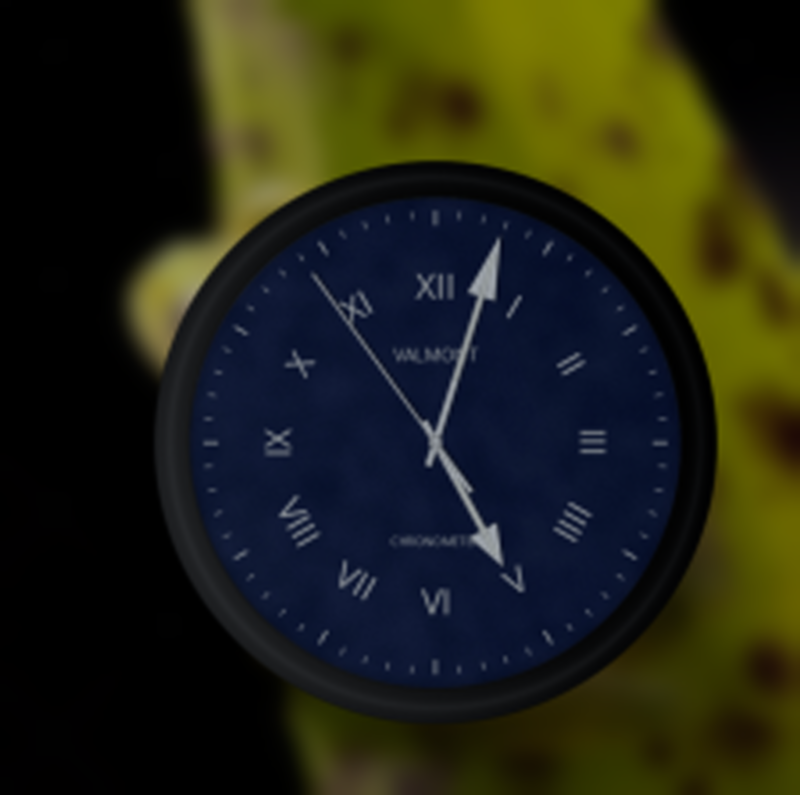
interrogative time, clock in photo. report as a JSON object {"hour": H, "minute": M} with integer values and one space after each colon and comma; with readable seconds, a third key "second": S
{"hour": 5, "minute": 2, "second": 54}
